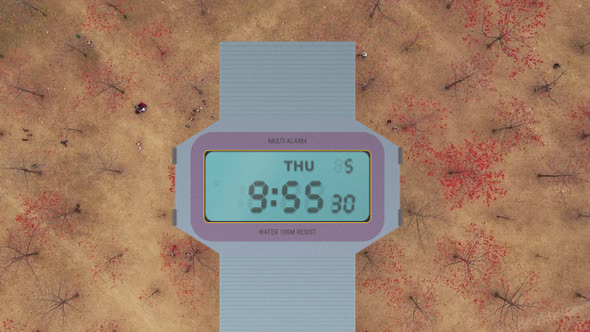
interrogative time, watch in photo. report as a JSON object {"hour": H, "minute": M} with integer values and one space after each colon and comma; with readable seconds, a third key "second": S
{"hour": 9, "minute": 55, "second": 30}
